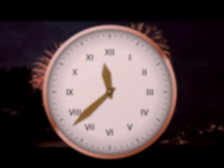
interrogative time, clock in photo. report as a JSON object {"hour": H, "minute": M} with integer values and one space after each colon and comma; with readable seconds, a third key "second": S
{"hour": 11, "minute": 38}
